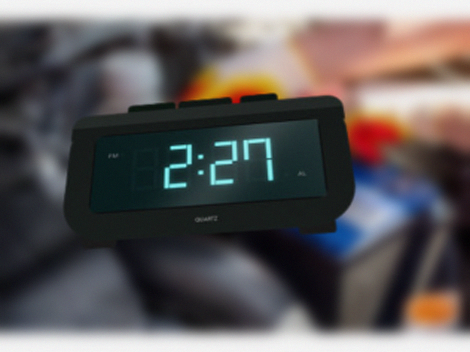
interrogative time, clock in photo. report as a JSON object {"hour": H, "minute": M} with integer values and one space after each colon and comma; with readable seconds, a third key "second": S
{"hour": 2, "minute": 27}
